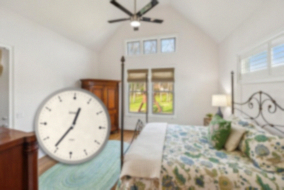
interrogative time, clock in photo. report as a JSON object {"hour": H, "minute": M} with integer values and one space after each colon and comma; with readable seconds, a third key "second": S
{"hour": 12, "minute": 36}
